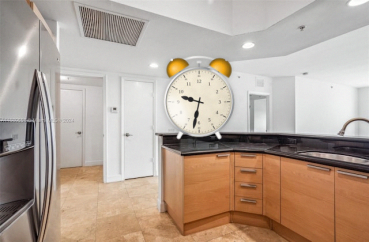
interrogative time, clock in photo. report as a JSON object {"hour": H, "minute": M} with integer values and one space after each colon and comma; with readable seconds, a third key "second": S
{"hour": 9, "minute": 32}
